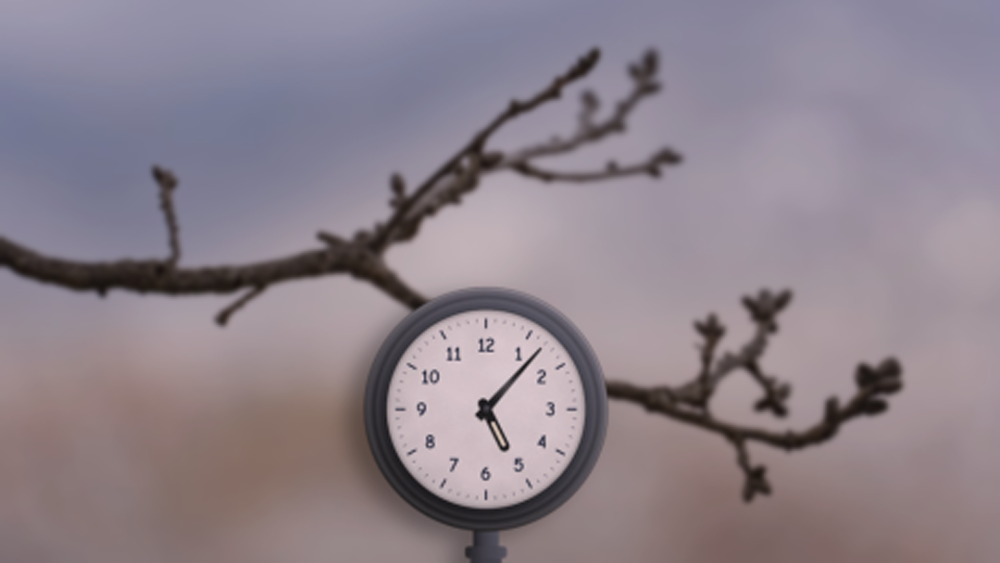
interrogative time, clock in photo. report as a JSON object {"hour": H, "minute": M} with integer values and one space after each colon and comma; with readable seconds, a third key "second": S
{"hour": 5, "minute": 7}
